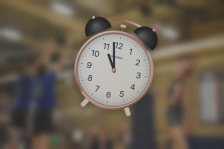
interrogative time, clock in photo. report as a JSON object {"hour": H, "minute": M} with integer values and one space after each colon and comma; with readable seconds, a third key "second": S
{"hour": 10, "minute": 58}
